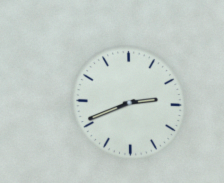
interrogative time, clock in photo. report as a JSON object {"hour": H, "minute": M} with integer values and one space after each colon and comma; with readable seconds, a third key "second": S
{"hour": 2, "minute": 41}
